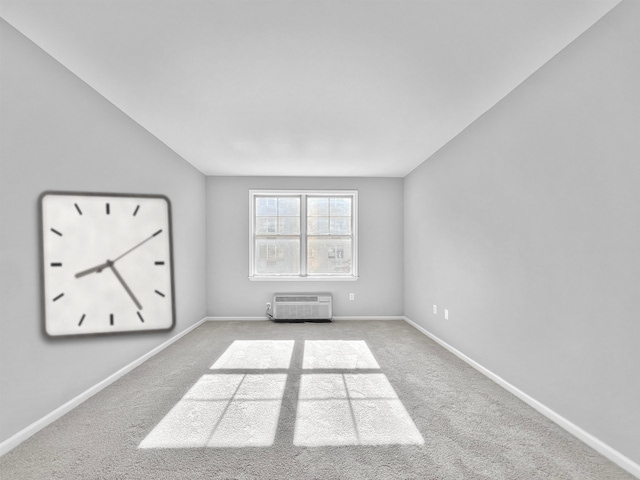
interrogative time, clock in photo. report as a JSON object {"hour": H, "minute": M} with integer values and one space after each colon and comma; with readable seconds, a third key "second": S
{"hour": 8, "minute": 24, "second": 10}
